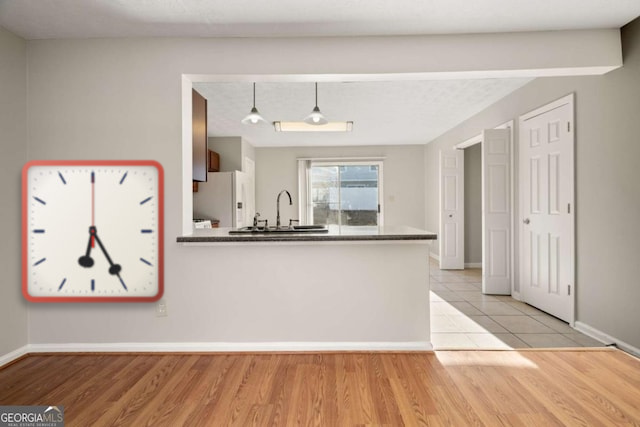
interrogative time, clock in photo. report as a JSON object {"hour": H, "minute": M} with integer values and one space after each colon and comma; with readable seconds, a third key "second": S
{"hour": 6, "minute": 25, "second": 0}
